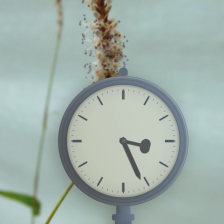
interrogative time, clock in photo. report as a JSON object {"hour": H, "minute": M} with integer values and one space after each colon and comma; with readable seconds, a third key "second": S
{"hour": 3, "minute": 26}
